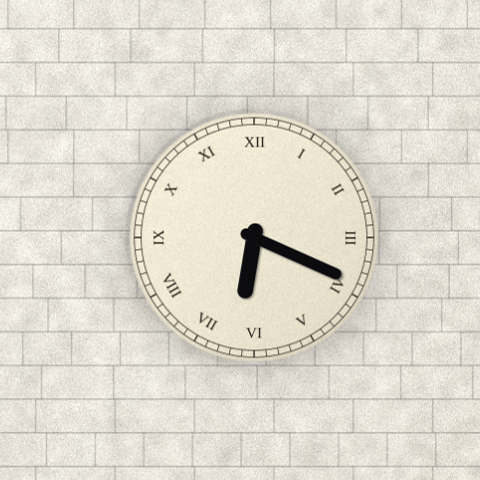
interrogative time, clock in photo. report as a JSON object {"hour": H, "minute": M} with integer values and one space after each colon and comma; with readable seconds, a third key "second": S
{"hour": 6, "minute": 19}
